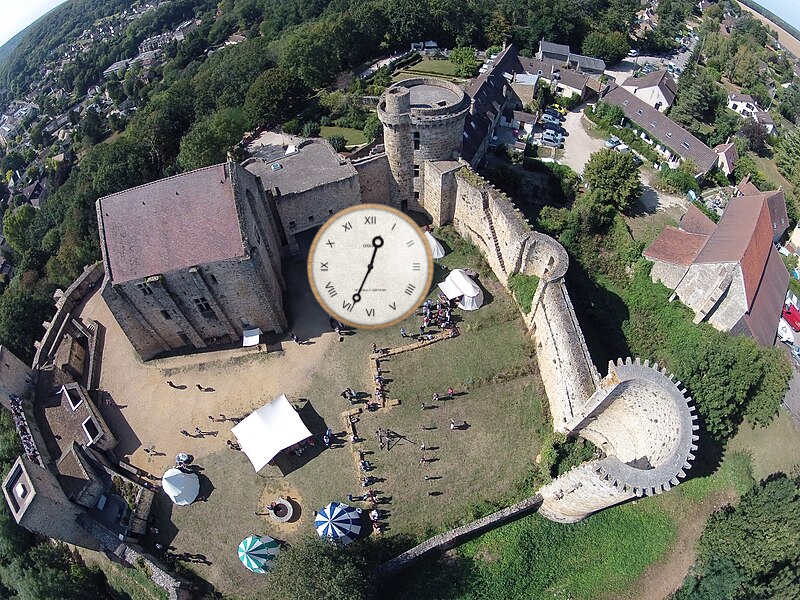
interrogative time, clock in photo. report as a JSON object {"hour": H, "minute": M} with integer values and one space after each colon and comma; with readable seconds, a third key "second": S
{"hour": 12, "minute": 34}
